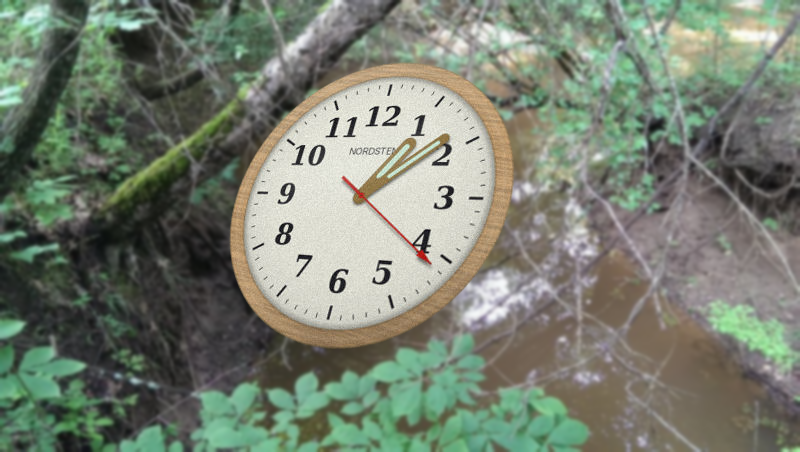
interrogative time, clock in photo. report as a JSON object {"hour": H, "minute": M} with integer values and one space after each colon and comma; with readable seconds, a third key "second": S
{"hour": 1, "minute": 8, "second": 21}
